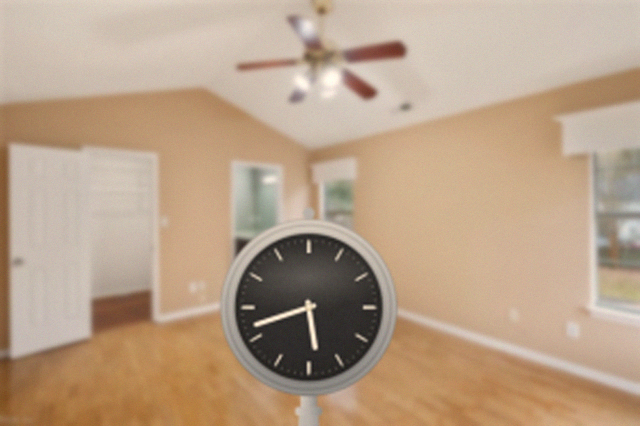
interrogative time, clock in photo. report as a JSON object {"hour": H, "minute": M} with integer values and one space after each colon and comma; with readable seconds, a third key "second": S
{"hour": 5, "minute": 42}
